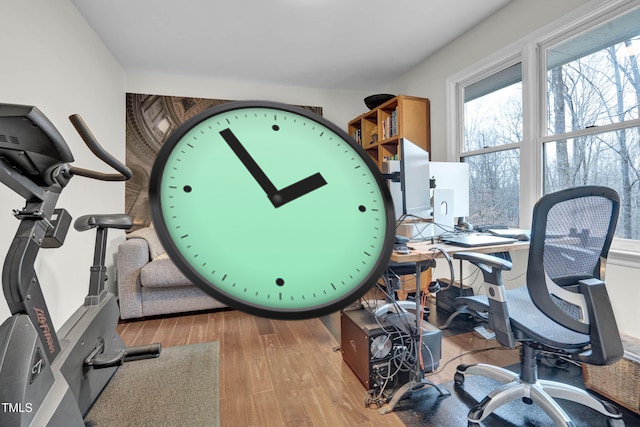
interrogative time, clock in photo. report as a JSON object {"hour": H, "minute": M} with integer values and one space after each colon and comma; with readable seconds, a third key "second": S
{"hour": 1, "minute": 54}
